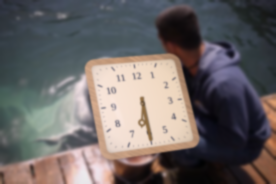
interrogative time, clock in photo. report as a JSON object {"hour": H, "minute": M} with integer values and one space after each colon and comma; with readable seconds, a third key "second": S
{"hour": 6, "minute": 30}
